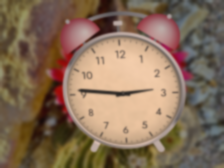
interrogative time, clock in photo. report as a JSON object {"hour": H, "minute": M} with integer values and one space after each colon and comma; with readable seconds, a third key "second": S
{"hour": 2, "minute": 46}
